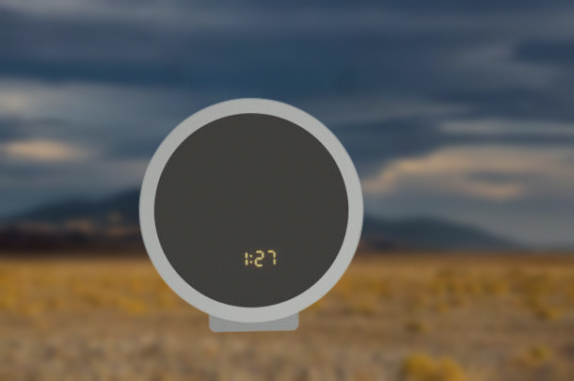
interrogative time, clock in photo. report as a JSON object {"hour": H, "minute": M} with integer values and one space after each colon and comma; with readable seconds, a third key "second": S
{"hour": 1, "minute": 27}
